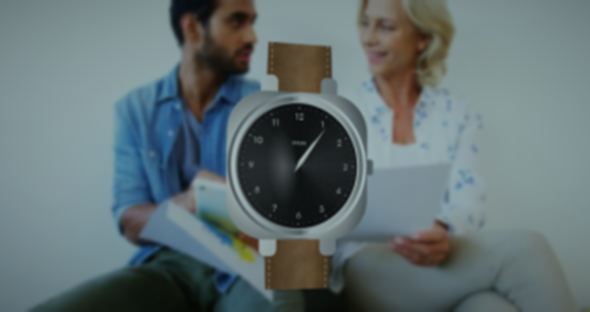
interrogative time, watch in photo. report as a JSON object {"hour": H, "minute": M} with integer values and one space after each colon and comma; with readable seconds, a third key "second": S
{"hour": 1, "minute": 6}
